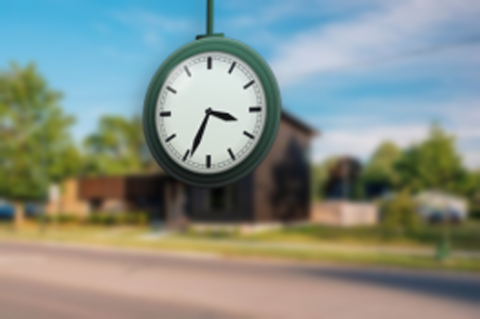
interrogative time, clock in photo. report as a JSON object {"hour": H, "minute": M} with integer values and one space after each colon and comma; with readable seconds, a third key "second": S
{"hour": 3, "minute": 34}
